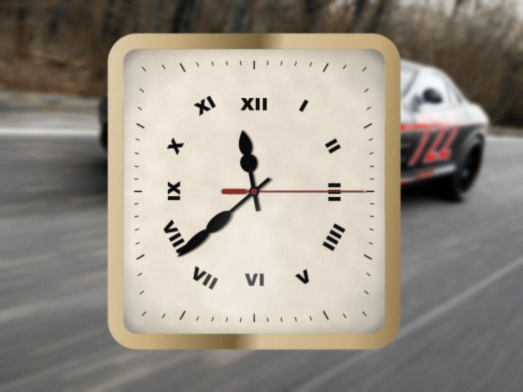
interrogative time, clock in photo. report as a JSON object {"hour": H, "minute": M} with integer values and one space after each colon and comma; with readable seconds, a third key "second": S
{"hour": 11, "minute": 38, "second": 15}
